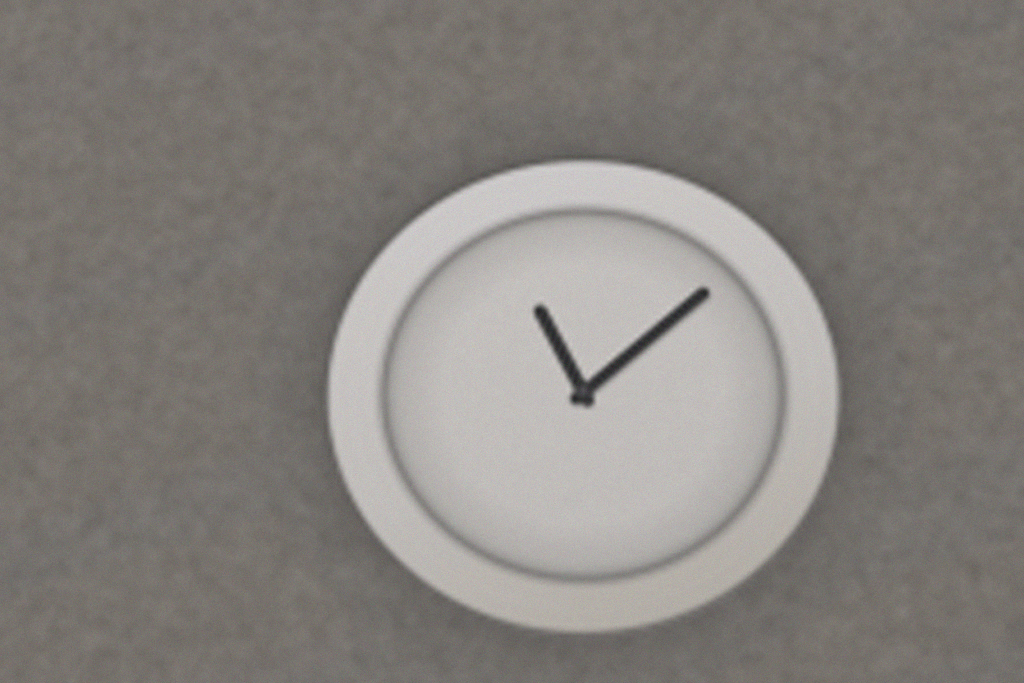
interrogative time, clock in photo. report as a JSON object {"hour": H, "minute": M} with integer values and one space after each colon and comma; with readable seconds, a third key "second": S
{"hour": 11, "minute": 8}
